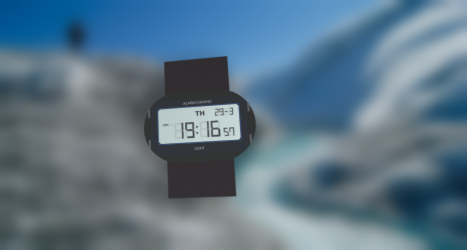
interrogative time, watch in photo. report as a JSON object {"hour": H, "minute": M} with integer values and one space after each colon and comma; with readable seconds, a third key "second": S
{"hour": 19, "minute": 16}
